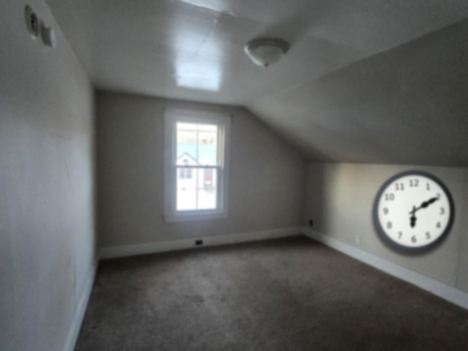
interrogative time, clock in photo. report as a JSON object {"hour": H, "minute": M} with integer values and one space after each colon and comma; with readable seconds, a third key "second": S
{"hour": 6, "minute": 10}
